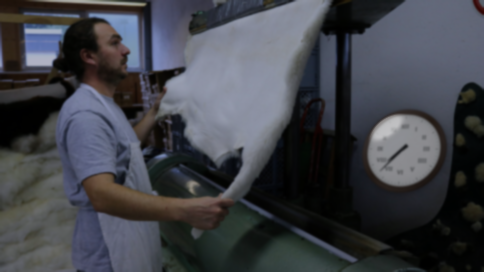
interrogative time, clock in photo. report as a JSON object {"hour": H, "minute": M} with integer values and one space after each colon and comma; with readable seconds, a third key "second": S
{"hour": 7, "minute": 37}
